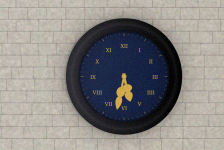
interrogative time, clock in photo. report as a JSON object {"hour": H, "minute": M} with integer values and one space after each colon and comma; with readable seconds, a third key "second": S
{"hour": 5, "minute": 32}
